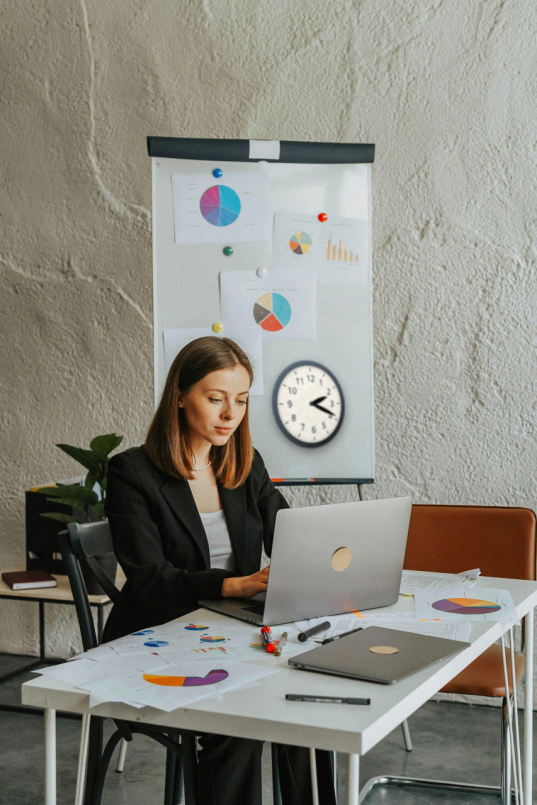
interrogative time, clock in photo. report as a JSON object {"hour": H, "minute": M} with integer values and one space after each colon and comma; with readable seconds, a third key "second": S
{"hour": 2, "minute": 19}
